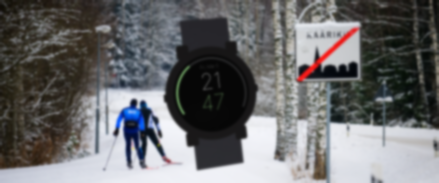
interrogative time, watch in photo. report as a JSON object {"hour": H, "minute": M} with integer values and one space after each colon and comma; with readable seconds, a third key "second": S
{"hour": 21, "minute": 47}
